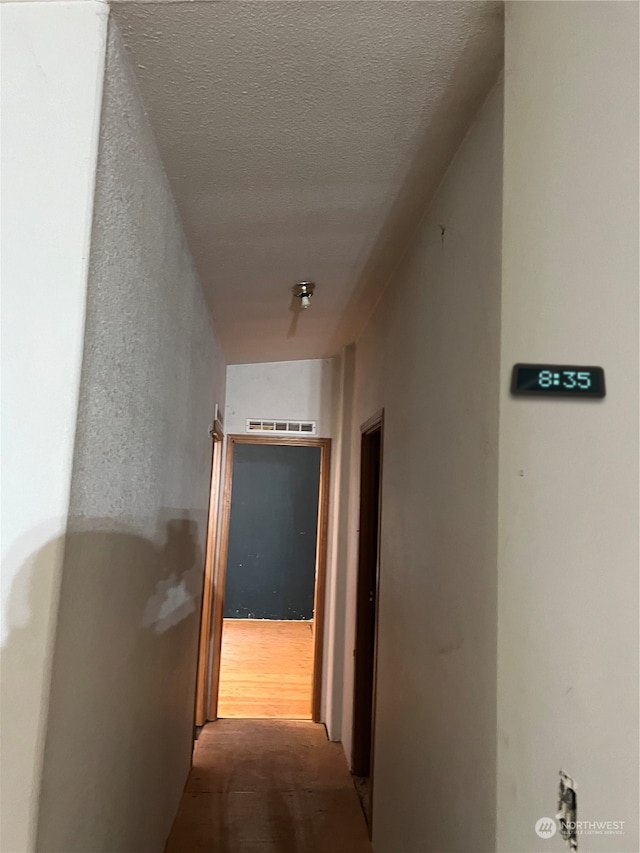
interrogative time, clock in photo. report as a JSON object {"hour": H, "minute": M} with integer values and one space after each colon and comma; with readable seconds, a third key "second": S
{"hour": 8, "minute": 35}
